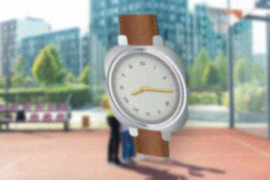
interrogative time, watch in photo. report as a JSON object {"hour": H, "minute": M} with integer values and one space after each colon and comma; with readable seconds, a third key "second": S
{"hour": 8, "minute": 15}
